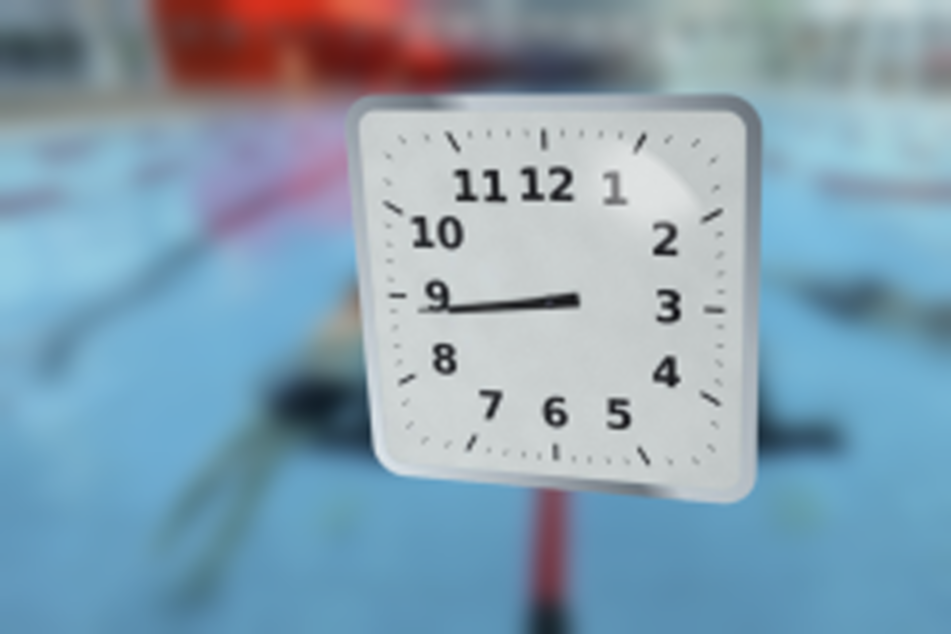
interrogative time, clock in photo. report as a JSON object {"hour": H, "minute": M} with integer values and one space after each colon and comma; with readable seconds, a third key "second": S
{"hour": 8, "minute": 44}
